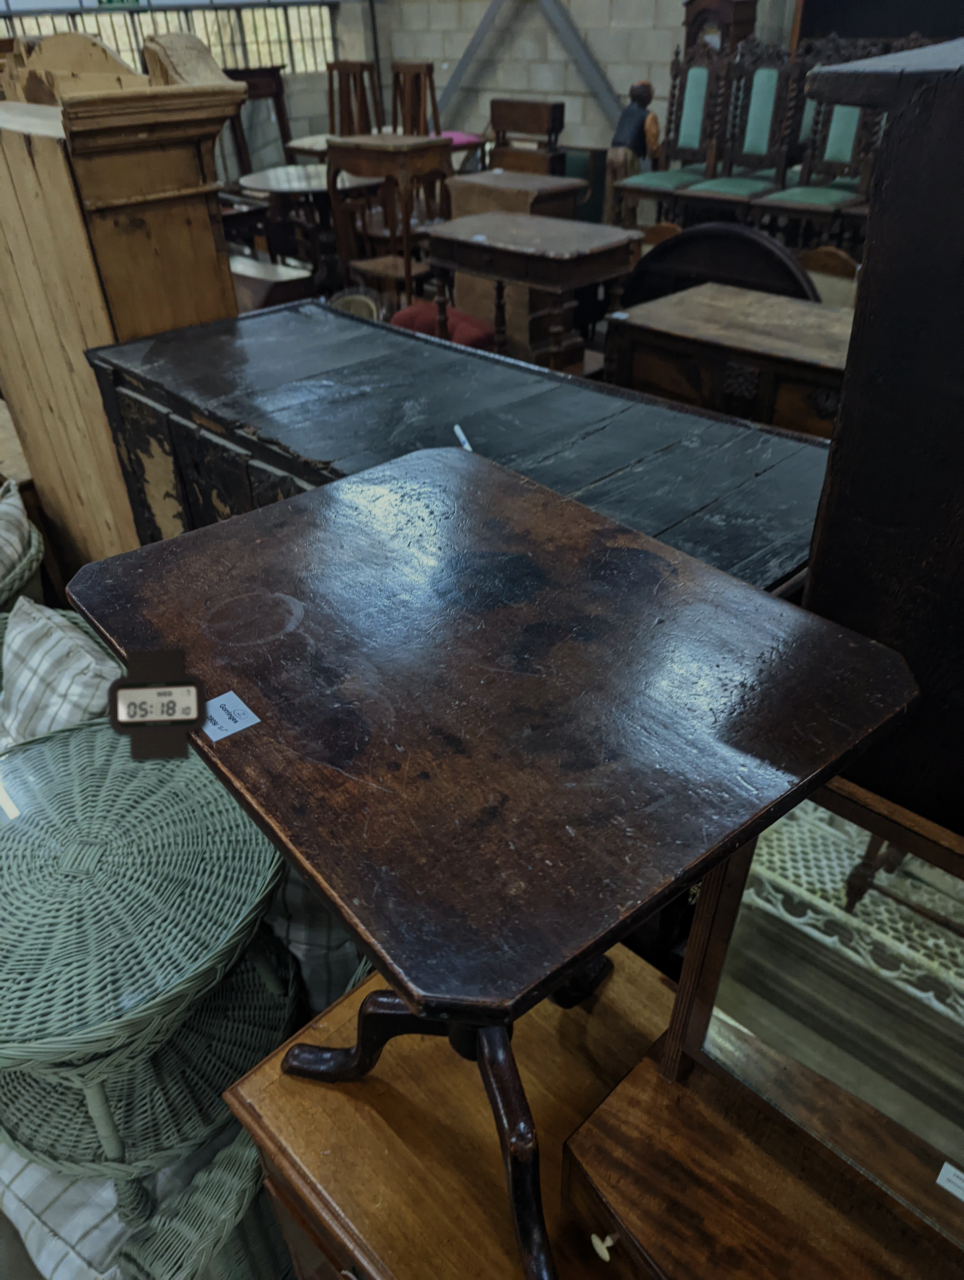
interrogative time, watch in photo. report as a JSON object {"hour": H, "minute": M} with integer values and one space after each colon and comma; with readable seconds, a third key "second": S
{"hour": 5, "minute": 18}
